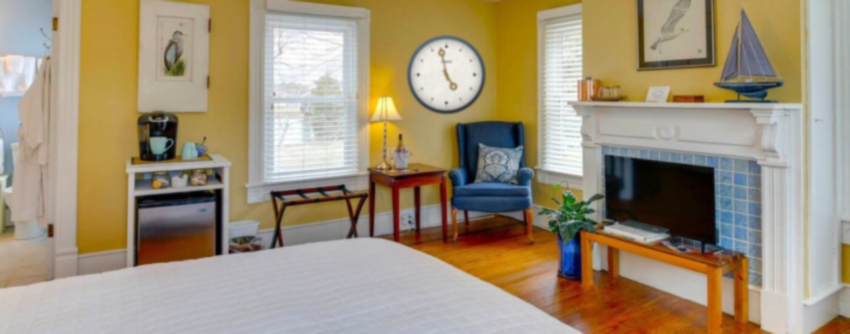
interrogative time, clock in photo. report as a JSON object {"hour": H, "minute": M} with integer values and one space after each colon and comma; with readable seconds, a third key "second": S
{"hour": 4, "minute": 58}
